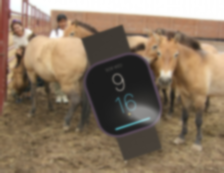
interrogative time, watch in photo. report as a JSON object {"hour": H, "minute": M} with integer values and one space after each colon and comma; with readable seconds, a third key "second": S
{"hour": 9, "minute": 16}
